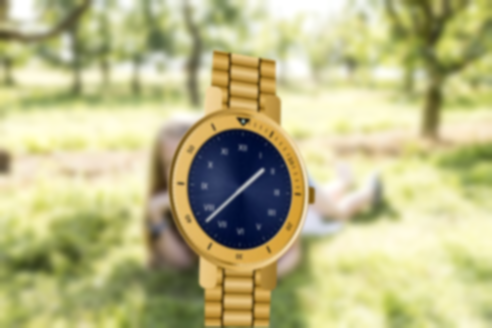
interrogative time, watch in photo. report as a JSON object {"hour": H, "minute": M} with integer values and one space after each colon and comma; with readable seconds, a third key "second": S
{"hour": 1, "minute": 38}
